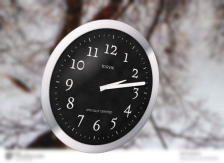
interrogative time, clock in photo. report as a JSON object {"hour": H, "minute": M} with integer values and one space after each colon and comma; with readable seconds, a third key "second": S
{"hour": 2, "minute": 13}
